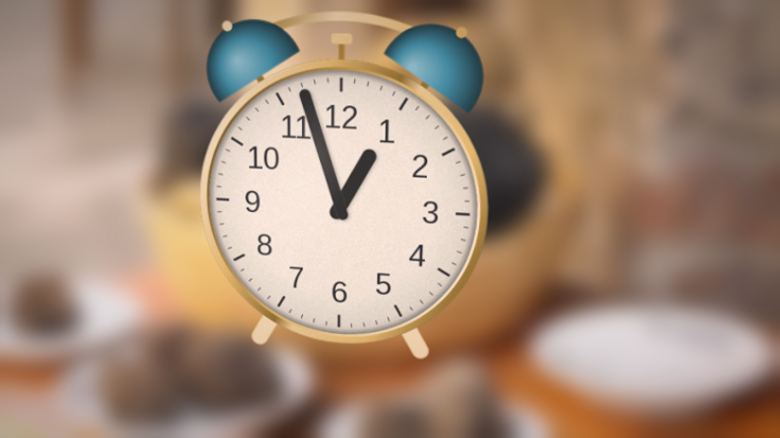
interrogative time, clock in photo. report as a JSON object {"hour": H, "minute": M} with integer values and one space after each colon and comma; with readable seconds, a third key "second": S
{"hour": 12, "minute": 57}
